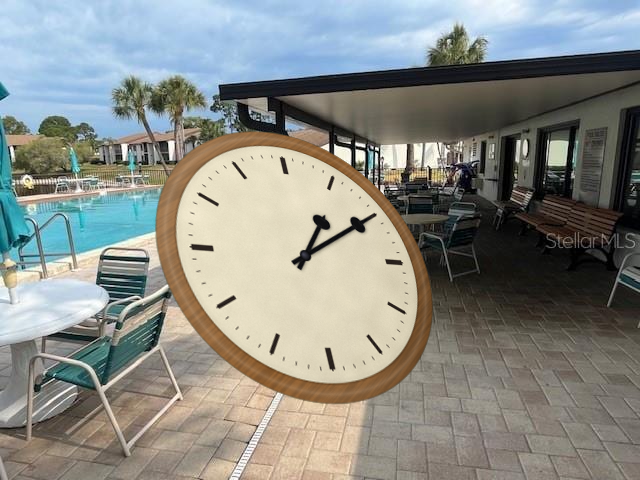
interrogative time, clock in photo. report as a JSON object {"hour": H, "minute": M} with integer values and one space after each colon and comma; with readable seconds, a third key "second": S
{"hour": 1, "minute": 10}
